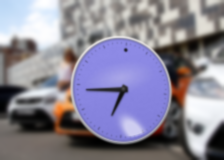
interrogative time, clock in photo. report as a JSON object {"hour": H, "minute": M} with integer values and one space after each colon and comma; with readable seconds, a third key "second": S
{"hour": 6, "minute": 44}
